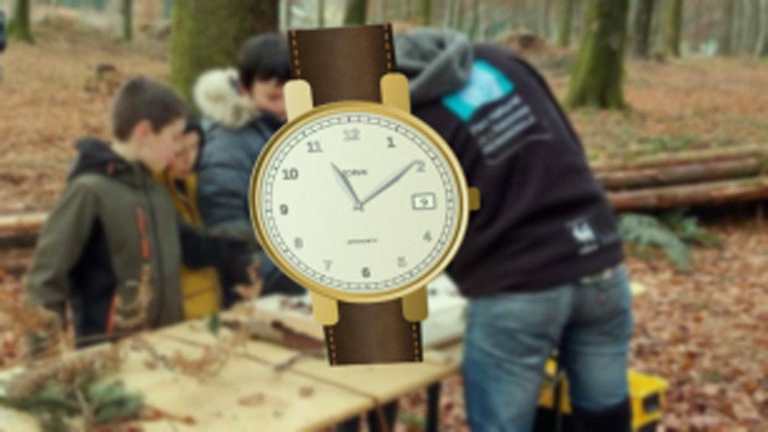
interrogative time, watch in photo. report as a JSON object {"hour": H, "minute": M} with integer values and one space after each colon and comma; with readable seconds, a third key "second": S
{"hour": 11, "minute": 9}
